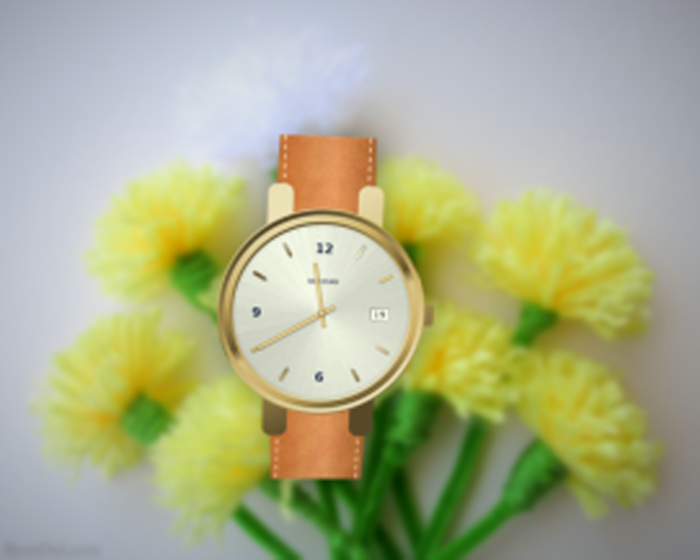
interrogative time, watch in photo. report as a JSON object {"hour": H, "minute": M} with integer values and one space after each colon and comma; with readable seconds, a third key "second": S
{"hour": 11, "minute": 40}
